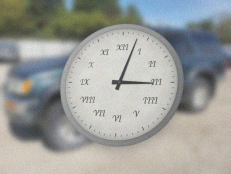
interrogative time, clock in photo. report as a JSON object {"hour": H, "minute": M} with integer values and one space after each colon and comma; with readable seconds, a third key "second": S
{"hour": 3, "minute": 3}
